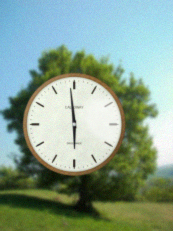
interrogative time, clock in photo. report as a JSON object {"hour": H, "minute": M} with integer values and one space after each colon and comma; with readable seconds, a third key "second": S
{"hour": 5, "minute": 59}
